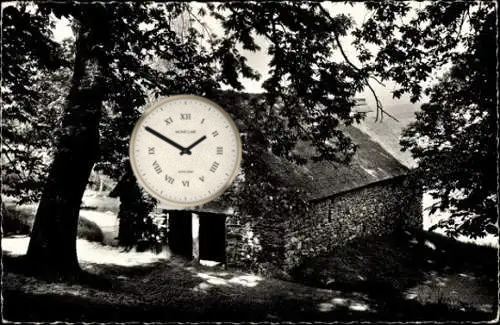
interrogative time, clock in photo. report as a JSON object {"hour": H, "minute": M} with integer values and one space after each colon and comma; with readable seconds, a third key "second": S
{"hour": 1, "minute": 50}
